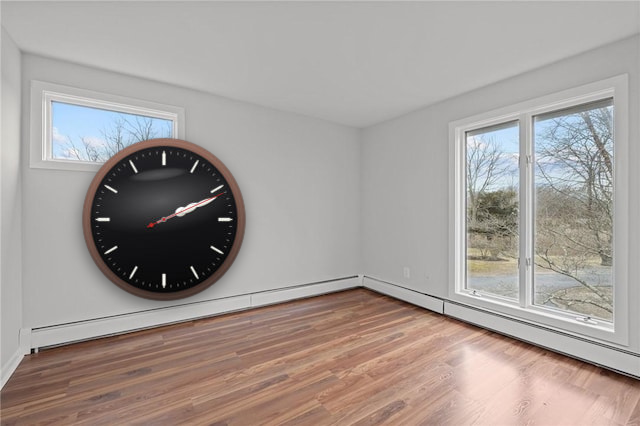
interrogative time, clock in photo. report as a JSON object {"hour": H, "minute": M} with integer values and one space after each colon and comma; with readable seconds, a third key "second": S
{"hour": 2, "minute": 11, "second": 11}
